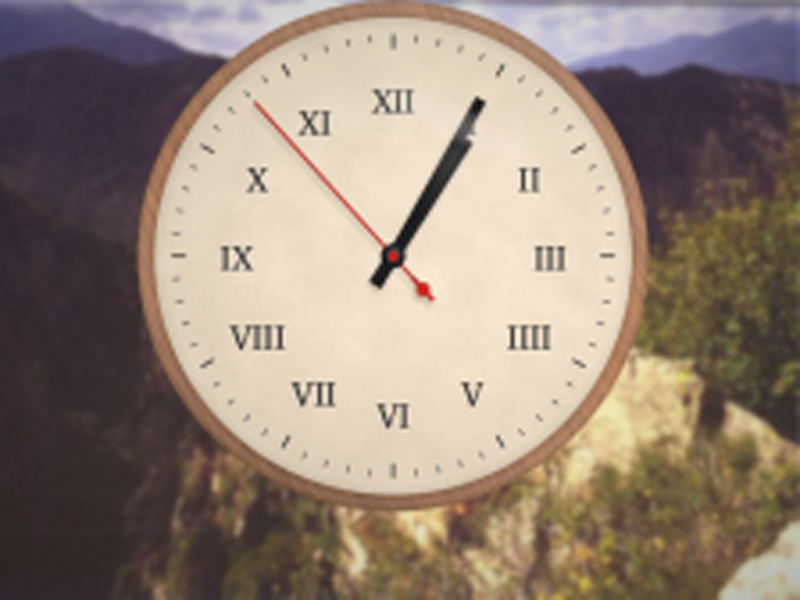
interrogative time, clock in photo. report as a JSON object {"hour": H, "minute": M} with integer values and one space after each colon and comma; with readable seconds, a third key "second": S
{"hour": 1, "minute": 4, "second": 53}
